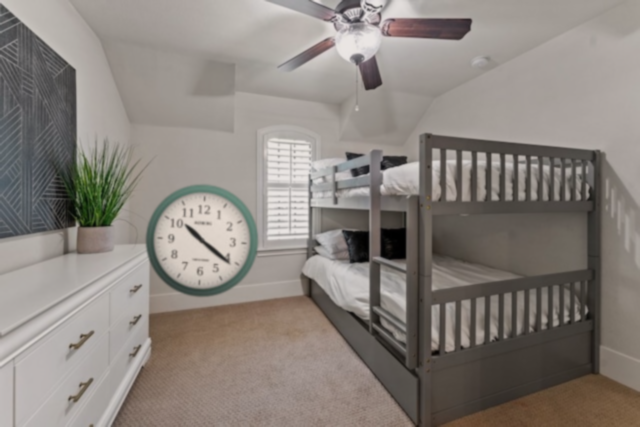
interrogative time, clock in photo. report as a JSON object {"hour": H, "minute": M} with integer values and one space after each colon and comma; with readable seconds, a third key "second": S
{"hour": 10, "minute": 21}
